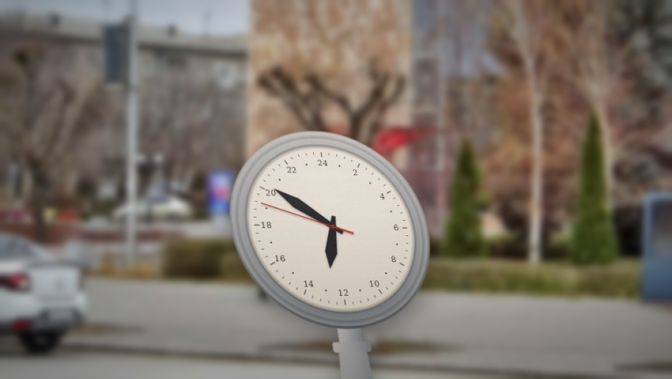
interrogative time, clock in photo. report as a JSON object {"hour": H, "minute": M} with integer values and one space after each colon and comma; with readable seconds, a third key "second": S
{"hour": 12, "minute": 50, "second": 48}
